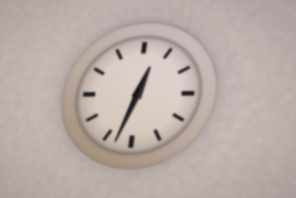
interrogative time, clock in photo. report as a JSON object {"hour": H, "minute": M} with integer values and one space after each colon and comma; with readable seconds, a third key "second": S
{"hour": 12, "minute": 33}
